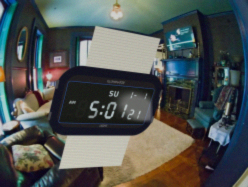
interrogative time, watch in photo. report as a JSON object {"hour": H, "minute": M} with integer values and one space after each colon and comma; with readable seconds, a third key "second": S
{"hour": 5, "minute": 1, "second": 21}
